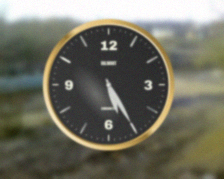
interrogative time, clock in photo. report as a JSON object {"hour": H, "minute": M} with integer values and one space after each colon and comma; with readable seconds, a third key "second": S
{"hour": 5, "minute": 25}
